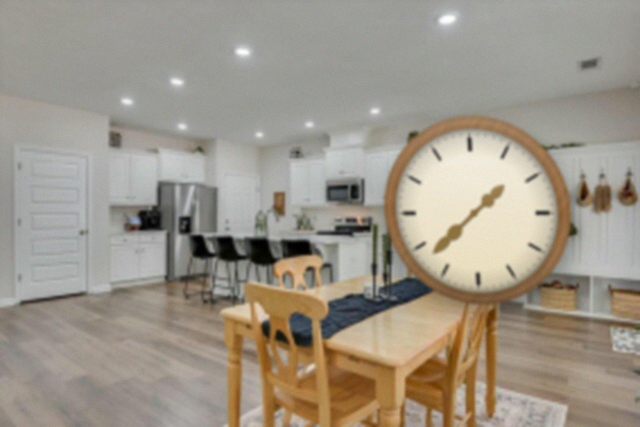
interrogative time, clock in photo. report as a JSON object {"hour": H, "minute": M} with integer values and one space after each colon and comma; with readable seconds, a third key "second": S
{"hour": 1, "minute": 38}
